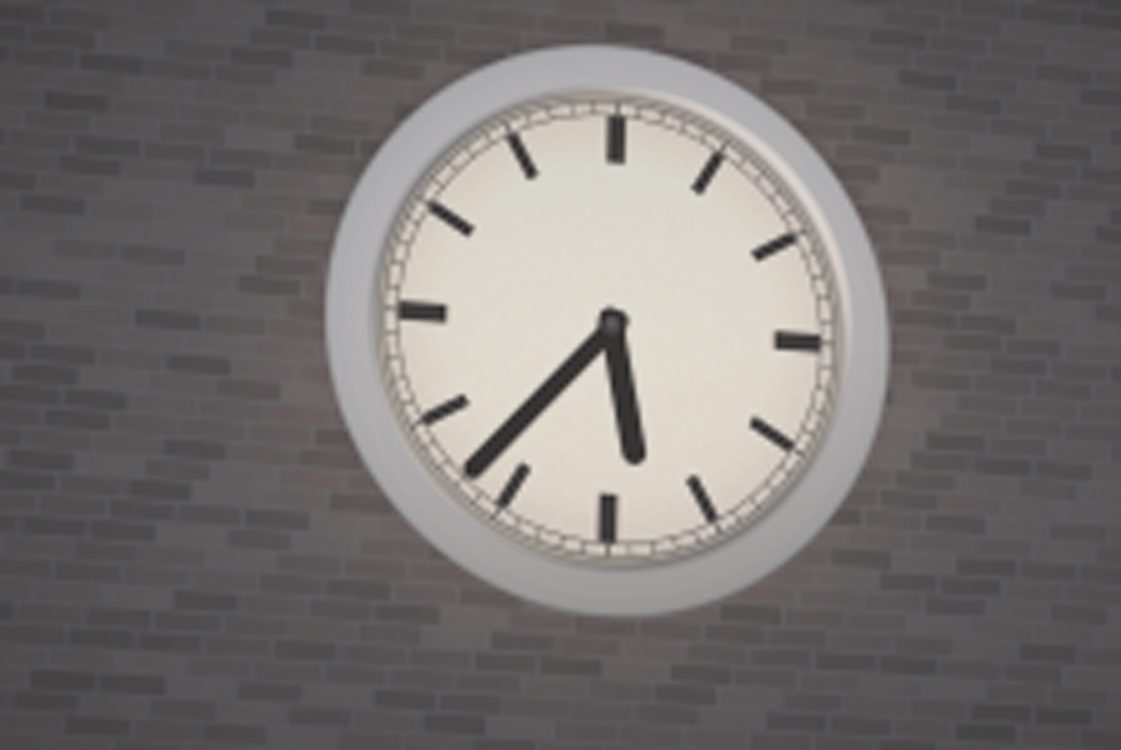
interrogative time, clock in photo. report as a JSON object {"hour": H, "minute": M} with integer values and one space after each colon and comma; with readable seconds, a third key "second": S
{"hour": 5, "minute": 37}
